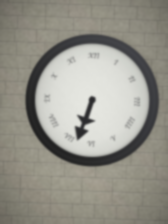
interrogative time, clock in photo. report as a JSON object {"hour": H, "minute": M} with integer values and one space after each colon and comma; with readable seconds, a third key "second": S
{"hour": 6, "minute": 33}
